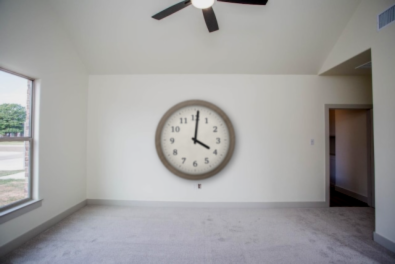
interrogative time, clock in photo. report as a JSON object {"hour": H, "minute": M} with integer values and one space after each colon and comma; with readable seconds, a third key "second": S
{"hour": 4, "minute": 1}
